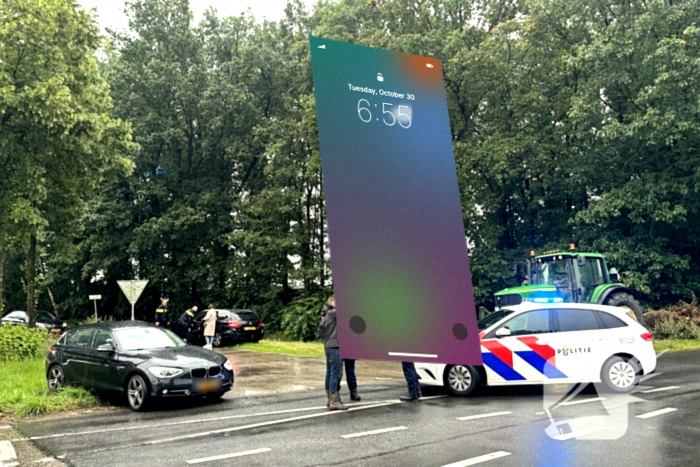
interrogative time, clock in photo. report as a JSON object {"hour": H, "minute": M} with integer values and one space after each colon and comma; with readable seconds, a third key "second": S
{"hour": 6, "minute": 55}
